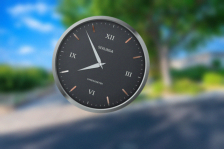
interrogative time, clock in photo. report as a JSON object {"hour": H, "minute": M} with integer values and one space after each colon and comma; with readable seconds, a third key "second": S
{"hour": 7, "minute": 53}
